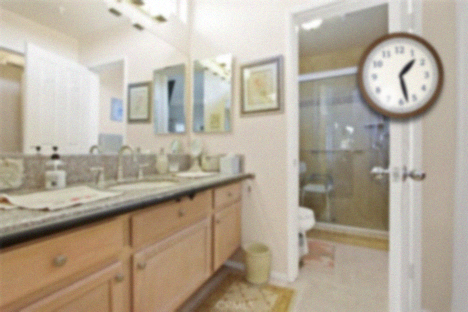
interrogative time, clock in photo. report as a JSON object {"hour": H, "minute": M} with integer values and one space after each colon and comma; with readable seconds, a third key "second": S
{"hour": 1, "minute": 28}
